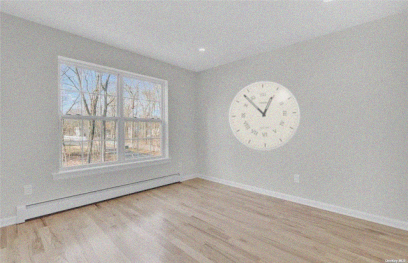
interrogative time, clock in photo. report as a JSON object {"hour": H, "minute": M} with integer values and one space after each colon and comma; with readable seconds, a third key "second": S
{"hour": 12, "minute": 53}
